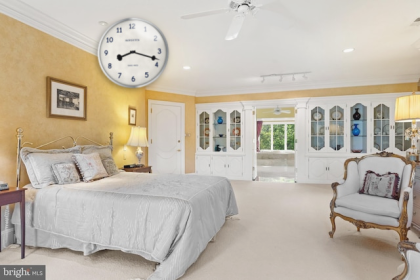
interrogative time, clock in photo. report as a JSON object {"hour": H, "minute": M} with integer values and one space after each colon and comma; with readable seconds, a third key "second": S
{"hour": 8, "minute": 18}
